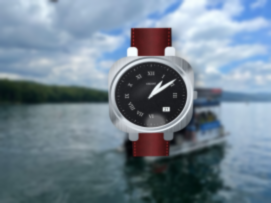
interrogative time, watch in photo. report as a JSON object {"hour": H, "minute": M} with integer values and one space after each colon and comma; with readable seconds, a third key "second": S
{"hour": 1, "minute": 9}
